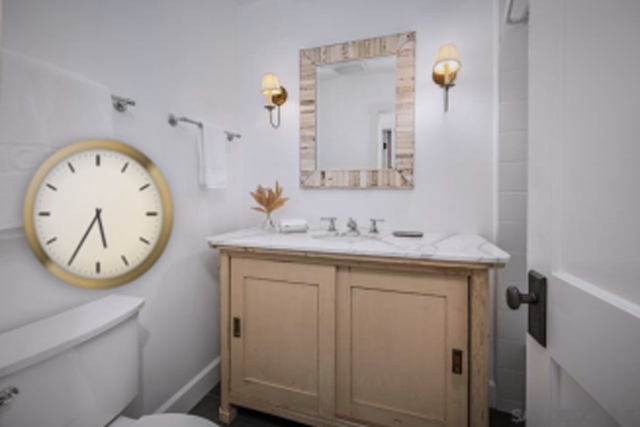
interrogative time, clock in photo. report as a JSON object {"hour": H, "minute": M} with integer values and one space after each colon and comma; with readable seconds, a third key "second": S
{"hour": 5, "minute": 35}
